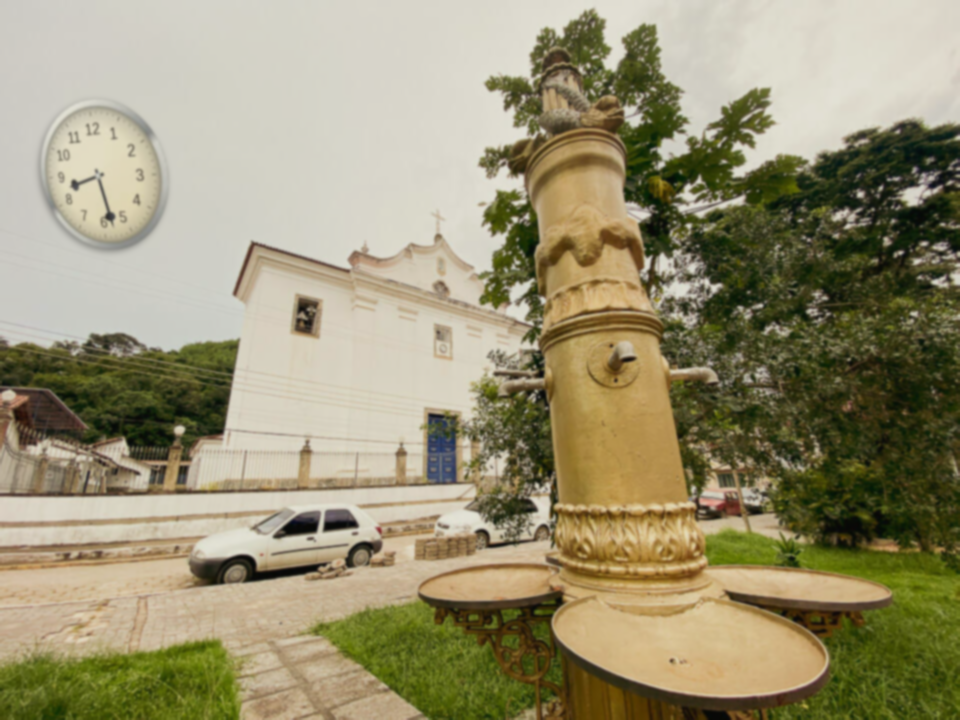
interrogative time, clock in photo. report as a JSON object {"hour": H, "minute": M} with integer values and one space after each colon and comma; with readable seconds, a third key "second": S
{"hour": 8, "minute": 28}
